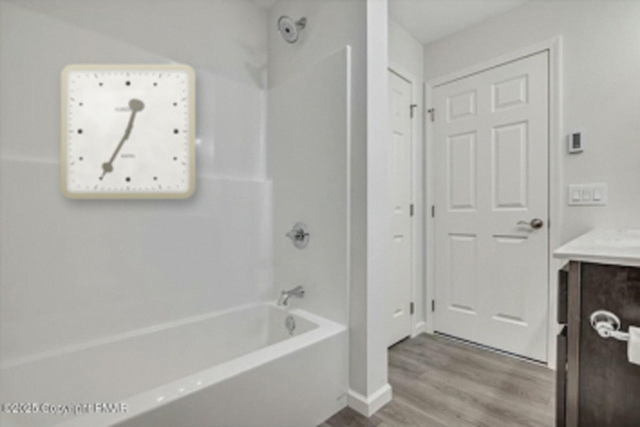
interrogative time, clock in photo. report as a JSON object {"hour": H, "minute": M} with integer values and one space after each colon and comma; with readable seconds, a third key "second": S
{"hour": 12, "minute": 35}
